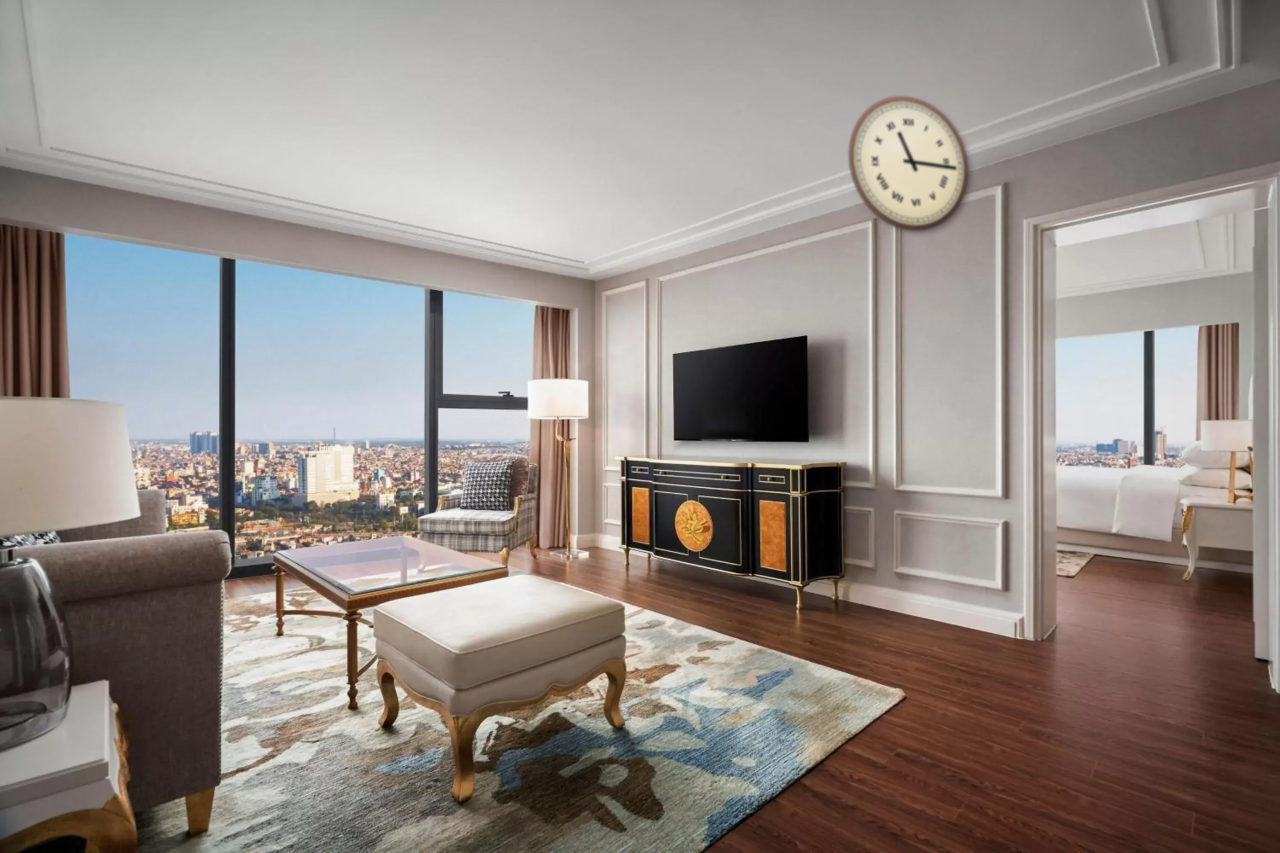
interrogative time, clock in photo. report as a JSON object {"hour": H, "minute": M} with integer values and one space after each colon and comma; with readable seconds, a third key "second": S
{"hour": 11, "minute": 16}
